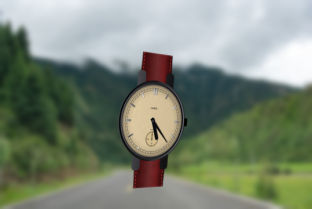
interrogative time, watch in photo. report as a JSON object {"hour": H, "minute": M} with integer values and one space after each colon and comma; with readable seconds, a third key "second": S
{"hour": 5, "minute": 23}
